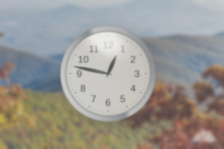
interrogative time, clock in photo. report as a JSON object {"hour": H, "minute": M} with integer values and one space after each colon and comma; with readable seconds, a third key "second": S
{"hour": 12, "minute": 47}
